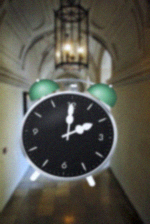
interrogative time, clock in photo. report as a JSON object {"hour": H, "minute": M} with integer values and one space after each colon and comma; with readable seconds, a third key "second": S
{"hour": 2, "minute": 0}
